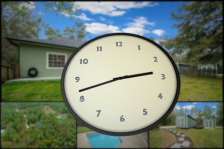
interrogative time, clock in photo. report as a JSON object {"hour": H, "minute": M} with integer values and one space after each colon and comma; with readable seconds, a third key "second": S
{"hour": 2, "minute": 42}
